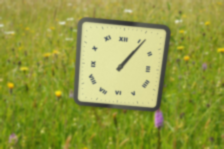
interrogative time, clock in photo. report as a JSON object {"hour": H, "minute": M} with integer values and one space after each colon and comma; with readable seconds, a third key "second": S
{"hour": 1, "minute": 6}
